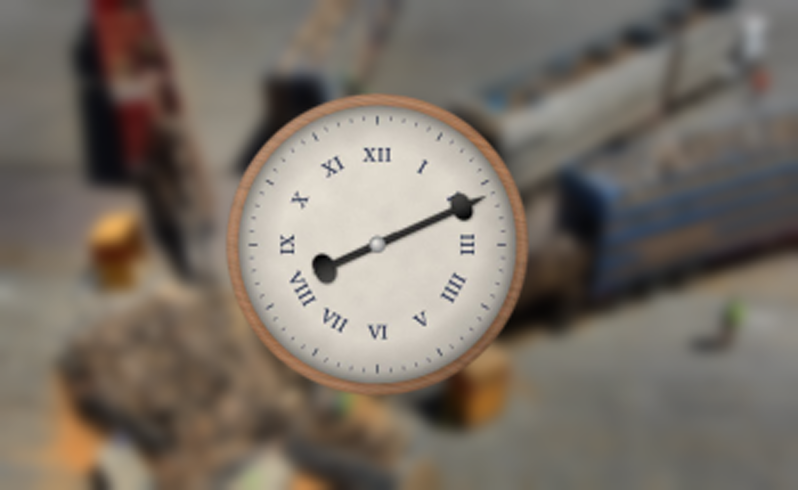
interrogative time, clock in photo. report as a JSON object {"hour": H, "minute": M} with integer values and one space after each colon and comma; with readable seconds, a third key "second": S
{"hour": 8, "minute": 11}
